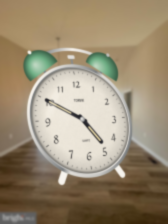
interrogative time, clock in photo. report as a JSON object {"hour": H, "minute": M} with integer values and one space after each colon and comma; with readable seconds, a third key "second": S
{"hour": 4, "minute": 50}
